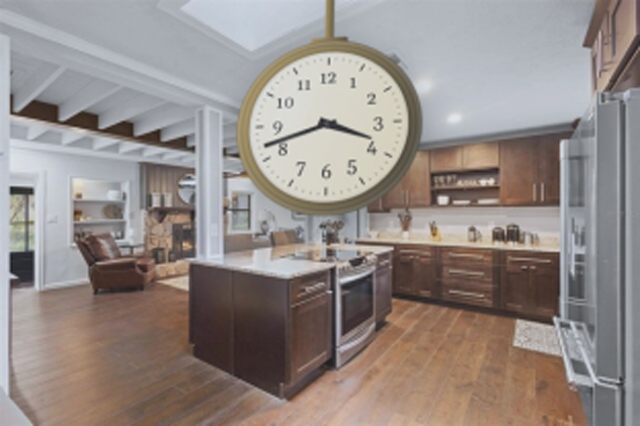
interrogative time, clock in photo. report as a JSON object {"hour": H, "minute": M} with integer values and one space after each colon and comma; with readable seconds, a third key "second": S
{"hour": 3, "minute": 42}
